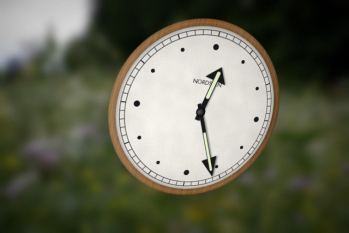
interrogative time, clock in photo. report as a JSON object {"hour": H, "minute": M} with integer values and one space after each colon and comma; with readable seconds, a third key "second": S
{"hour": 12, "minute": 26}
